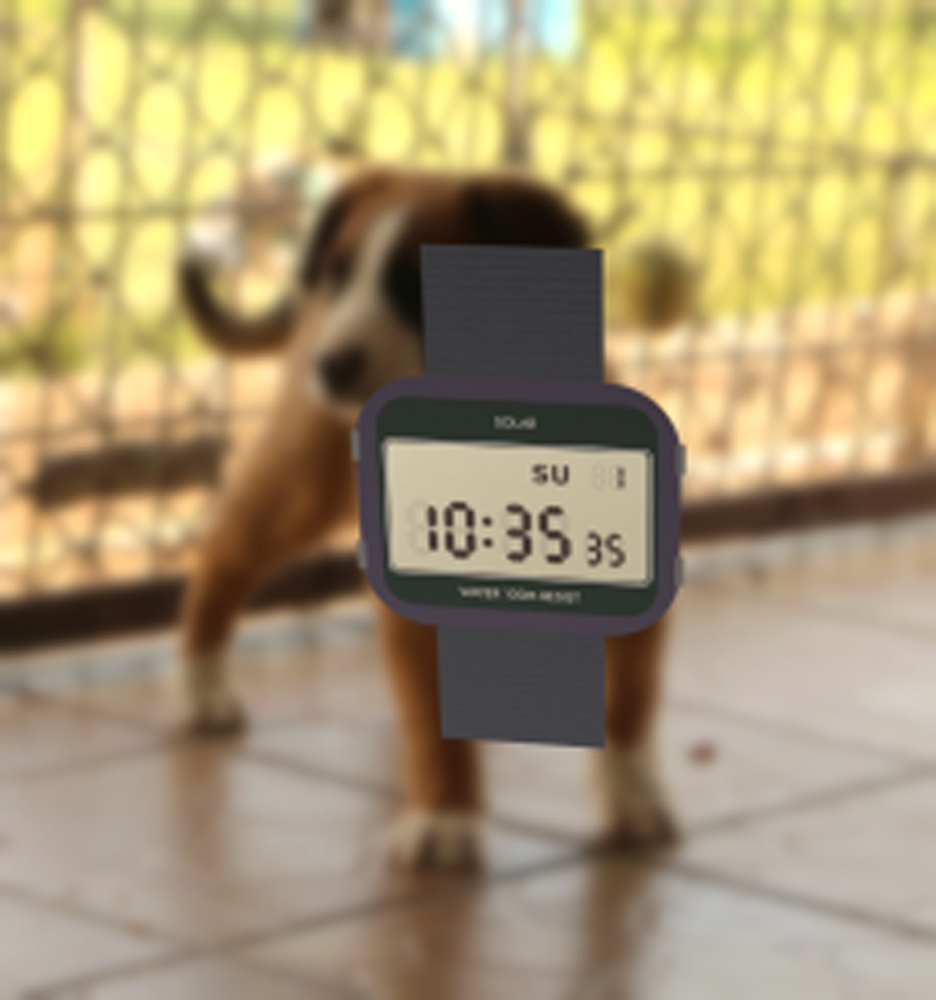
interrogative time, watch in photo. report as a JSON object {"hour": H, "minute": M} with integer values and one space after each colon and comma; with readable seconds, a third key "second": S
{"hour": 10, "minute": 35, "second": 35}
